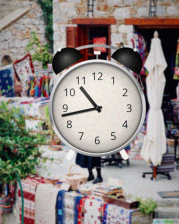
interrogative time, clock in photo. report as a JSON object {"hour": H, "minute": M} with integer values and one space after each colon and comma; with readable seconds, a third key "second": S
{"hour": 10, "minute": 43}
